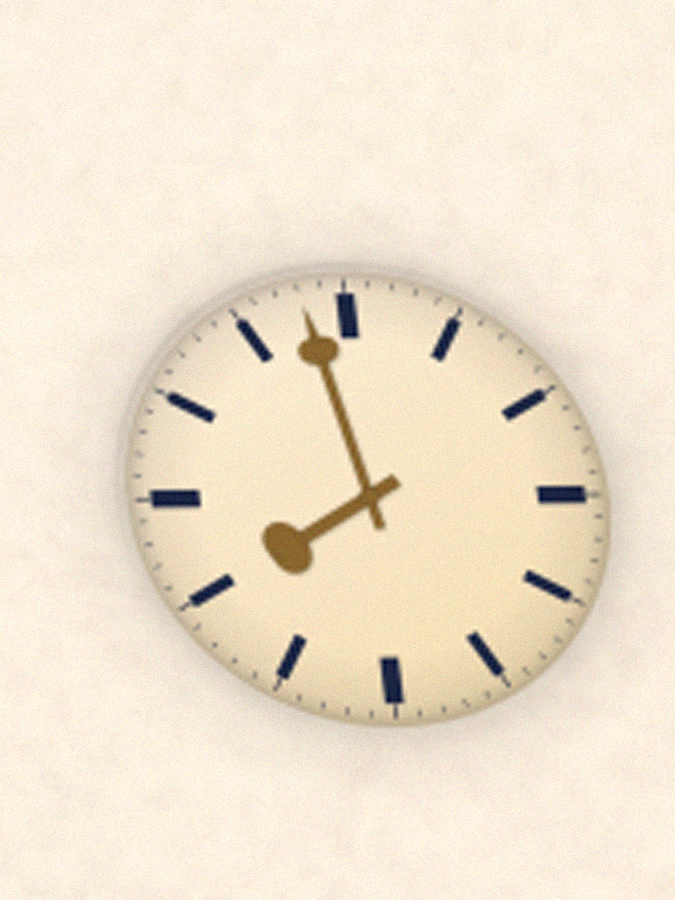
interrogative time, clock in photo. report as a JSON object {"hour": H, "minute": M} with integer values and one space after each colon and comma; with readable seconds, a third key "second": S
{"hour": 7, "minute": 58}
